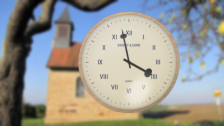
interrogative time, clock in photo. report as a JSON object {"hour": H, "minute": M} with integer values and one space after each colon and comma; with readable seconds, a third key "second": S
{"hour": 3, "minute": 58}
